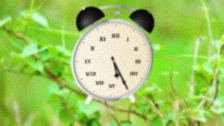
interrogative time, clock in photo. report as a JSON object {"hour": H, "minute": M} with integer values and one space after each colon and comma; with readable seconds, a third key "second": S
{"hour": 5, "minute": 25}
